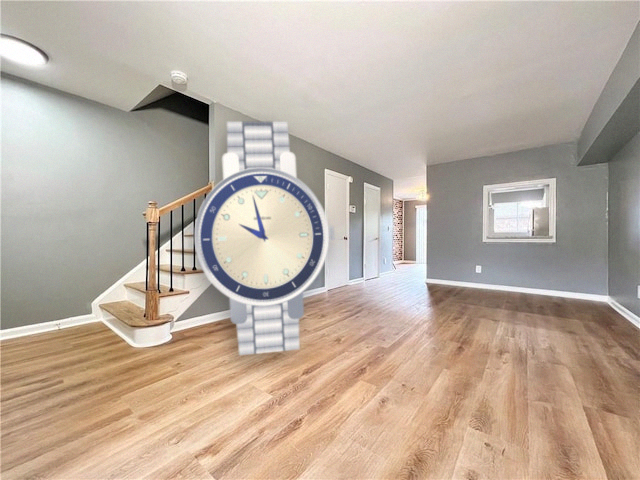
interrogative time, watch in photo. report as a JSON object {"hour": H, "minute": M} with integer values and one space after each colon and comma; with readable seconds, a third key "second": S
{"hour": 9, "minute": 58}
